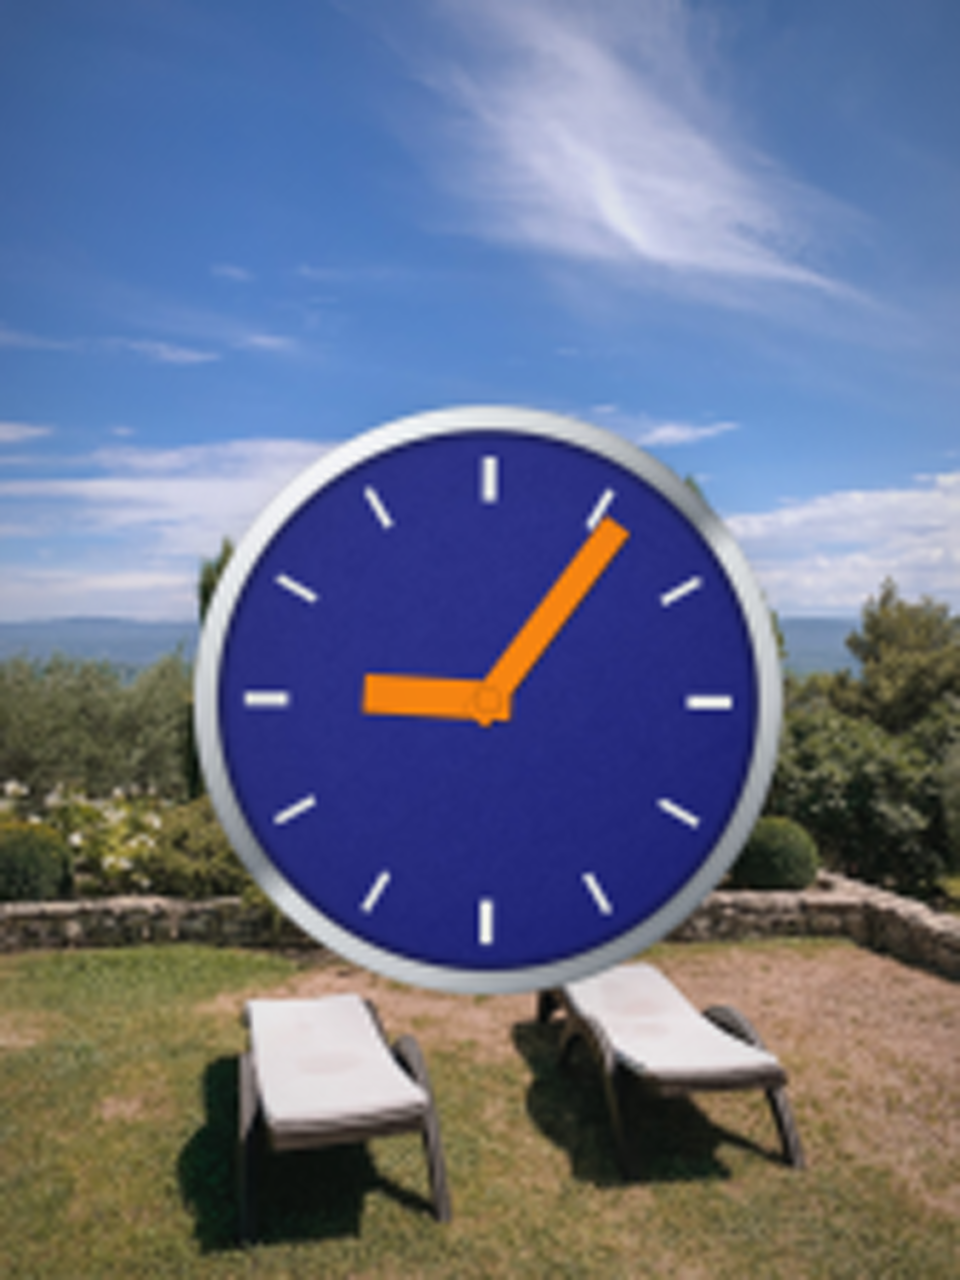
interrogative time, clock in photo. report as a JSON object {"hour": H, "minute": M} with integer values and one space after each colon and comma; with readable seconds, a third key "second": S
{"hour": 9, "minute": 6}
